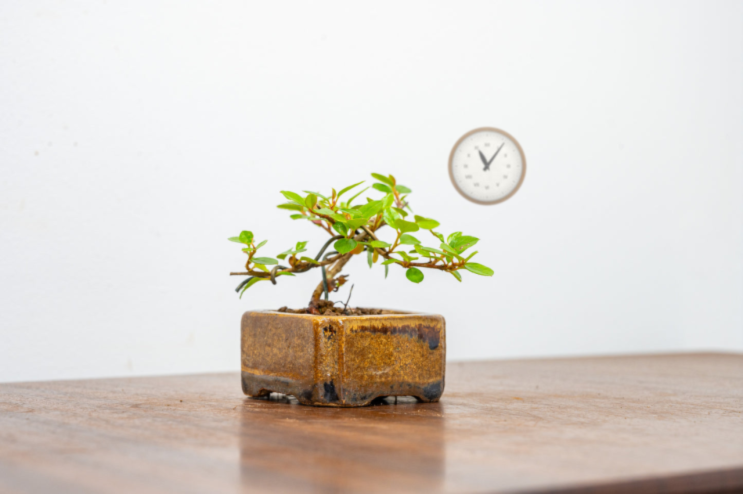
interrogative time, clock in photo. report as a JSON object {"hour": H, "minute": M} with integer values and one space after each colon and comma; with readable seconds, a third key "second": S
{"hour": 11, "minute": 6}
